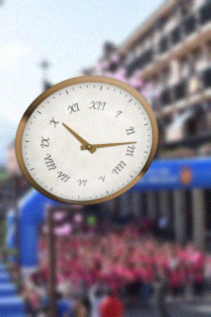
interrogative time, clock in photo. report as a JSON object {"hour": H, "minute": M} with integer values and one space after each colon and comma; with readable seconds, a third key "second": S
{"hour": 10, "minute": 13}
